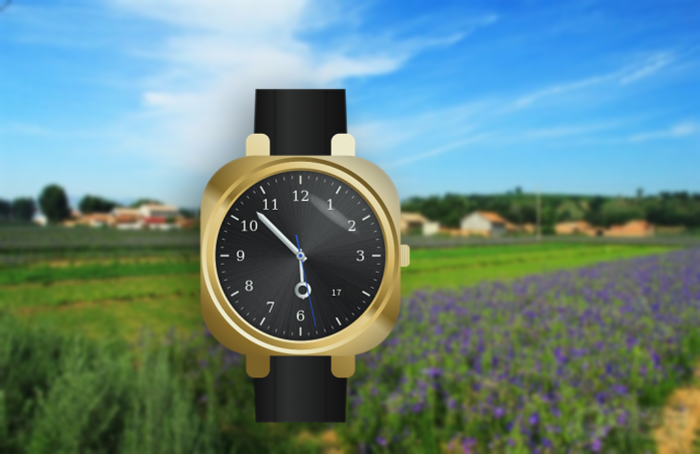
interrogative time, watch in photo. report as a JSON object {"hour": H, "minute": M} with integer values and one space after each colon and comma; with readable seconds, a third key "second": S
{"hour": 5, "minute": 52, "second": 28}
